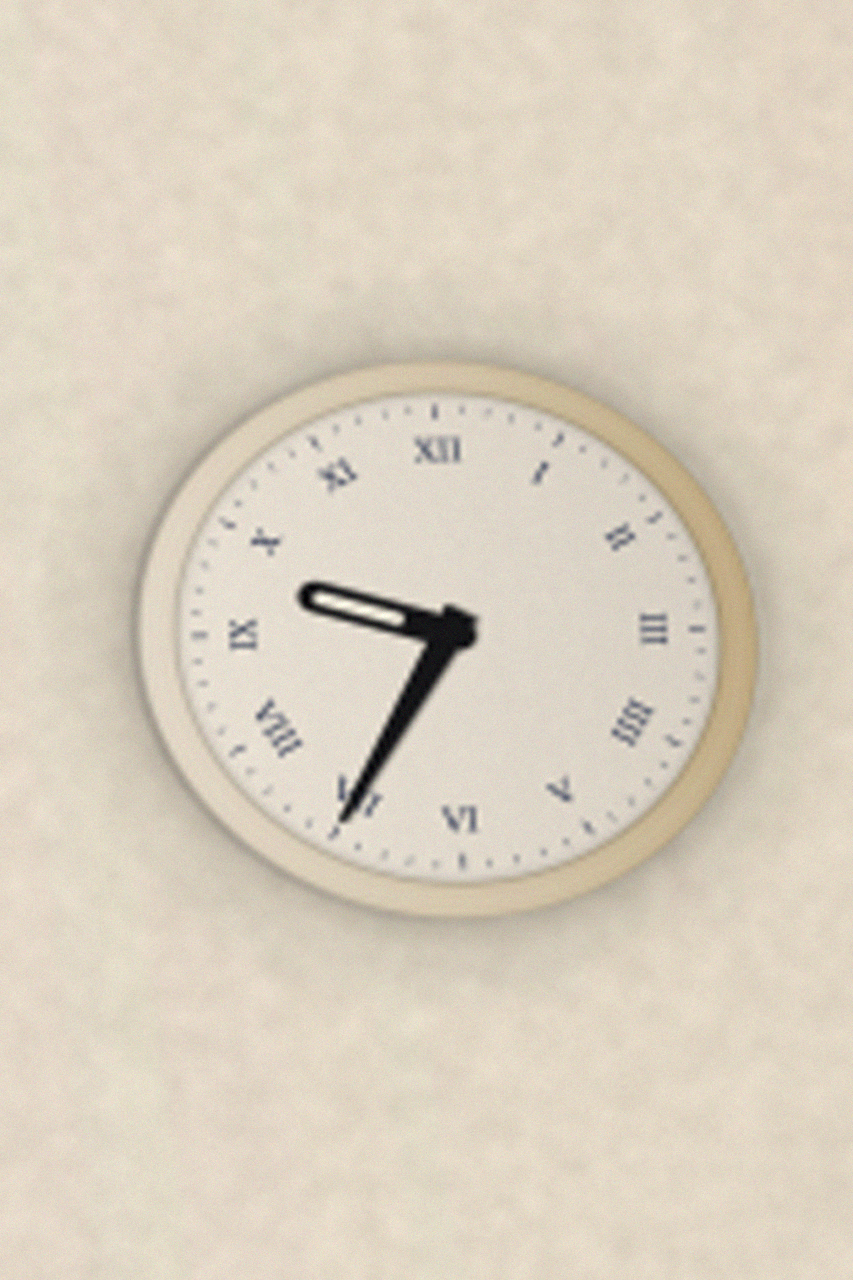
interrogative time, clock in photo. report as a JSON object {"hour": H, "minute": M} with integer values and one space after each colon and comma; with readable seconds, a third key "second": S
{"hour": 9, "minute": 35}
